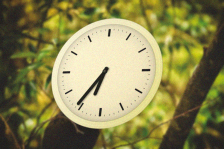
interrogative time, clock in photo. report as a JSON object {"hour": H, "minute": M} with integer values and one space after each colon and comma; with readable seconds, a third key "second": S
{"hour": 6, "minute": 36}
